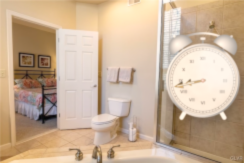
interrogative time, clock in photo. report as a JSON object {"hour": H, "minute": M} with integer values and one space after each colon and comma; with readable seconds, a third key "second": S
{"hour": 8, "minute": 43}
